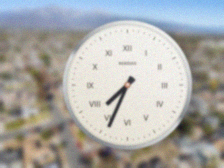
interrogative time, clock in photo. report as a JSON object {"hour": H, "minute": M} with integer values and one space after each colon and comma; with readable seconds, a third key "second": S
{"hour": 7, "minute": 34}
